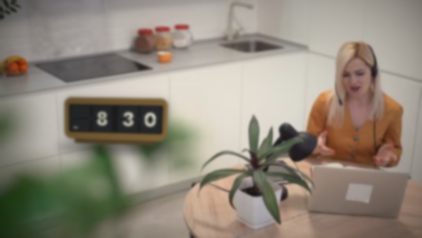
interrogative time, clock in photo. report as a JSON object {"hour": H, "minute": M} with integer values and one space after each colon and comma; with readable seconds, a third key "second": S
{"hour": 8, "minute": 30}
